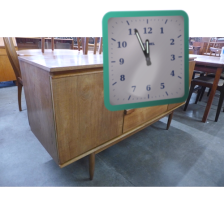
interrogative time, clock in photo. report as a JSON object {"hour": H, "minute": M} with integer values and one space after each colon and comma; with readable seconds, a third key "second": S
{"hour": 11, "minute": 56}
